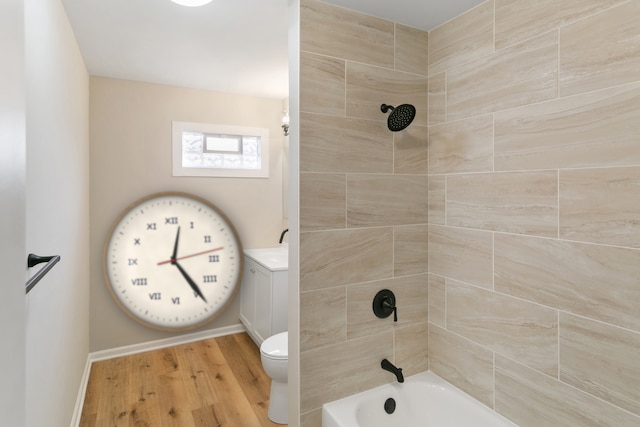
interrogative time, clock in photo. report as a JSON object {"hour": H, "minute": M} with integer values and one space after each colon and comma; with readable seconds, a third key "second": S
{"hour": 12, "minute": 24, "second": 13}
